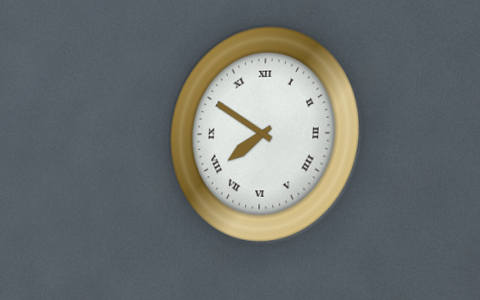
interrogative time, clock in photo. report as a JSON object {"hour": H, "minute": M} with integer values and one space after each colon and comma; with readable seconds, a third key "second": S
{"hour": 7, "minute": 50}
